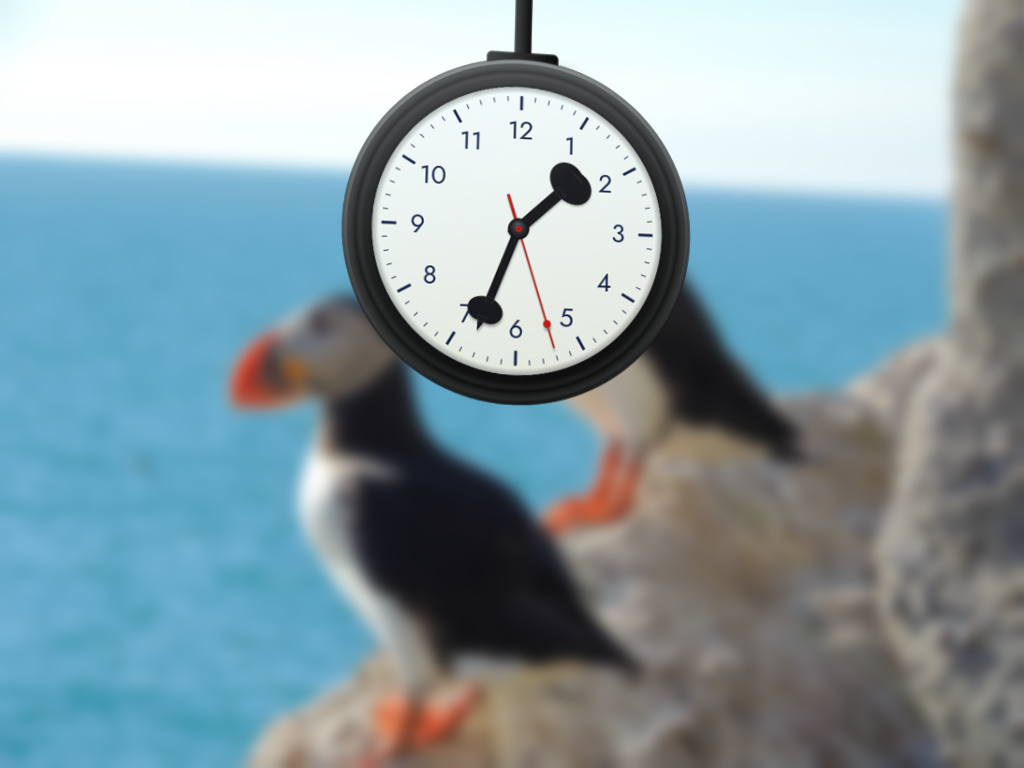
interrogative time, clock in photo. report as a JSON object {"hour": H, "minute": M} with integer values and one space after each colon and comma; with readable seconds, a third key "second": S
{"hour": 1, "minute": 33, "second": 27}
